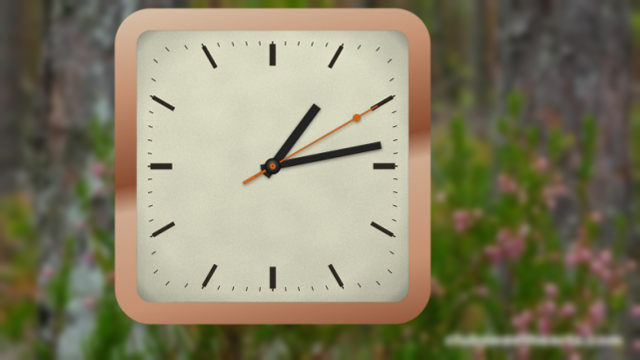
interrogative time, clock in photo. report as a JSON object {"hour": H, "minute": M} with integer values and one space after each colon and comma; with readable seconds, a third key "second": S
{"hour": 1, "minute": 13, "second": 10}
